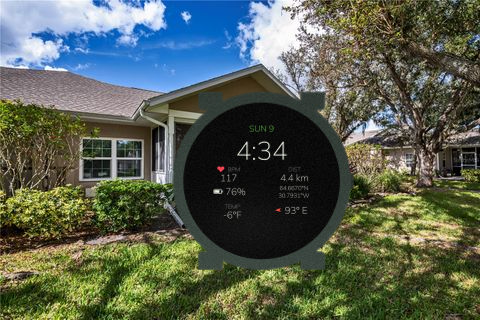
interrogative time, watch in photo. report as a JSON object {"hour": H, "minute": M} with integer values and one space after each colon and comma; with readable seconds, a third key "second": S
{"hour": 4, "minute": 34}
